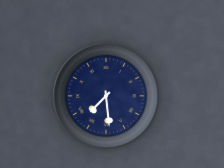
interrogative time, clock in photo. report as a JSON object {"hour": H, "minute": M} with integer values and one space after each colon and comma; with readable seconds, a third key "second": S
{"hour": 7, "minute": 29}
